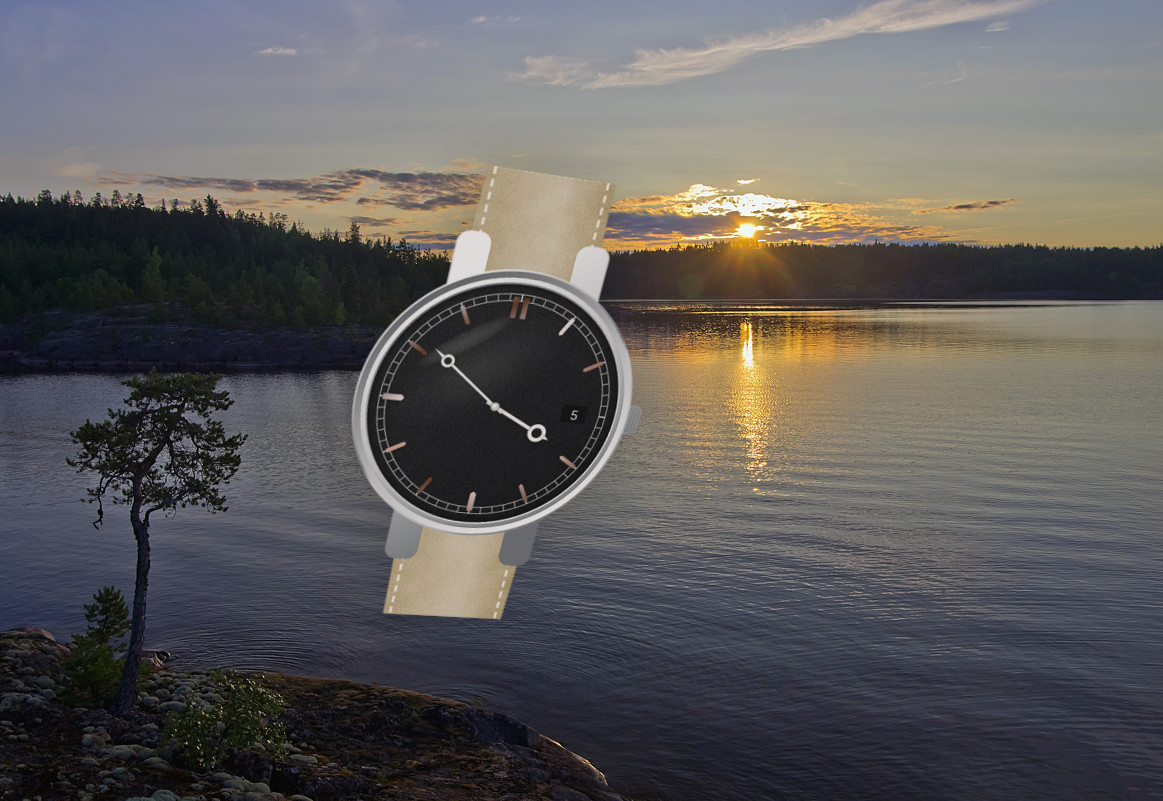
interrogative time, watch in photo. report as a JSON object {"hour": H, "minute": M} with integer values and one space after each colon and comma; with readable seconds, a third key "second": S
{"hour": 3, "minute": 51}
